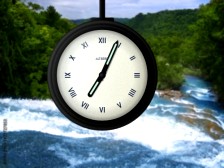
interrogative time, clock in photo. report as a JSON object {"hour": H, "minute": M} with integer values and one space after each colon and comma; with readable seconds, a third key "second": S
{"hour": 7, "minute": 4}
